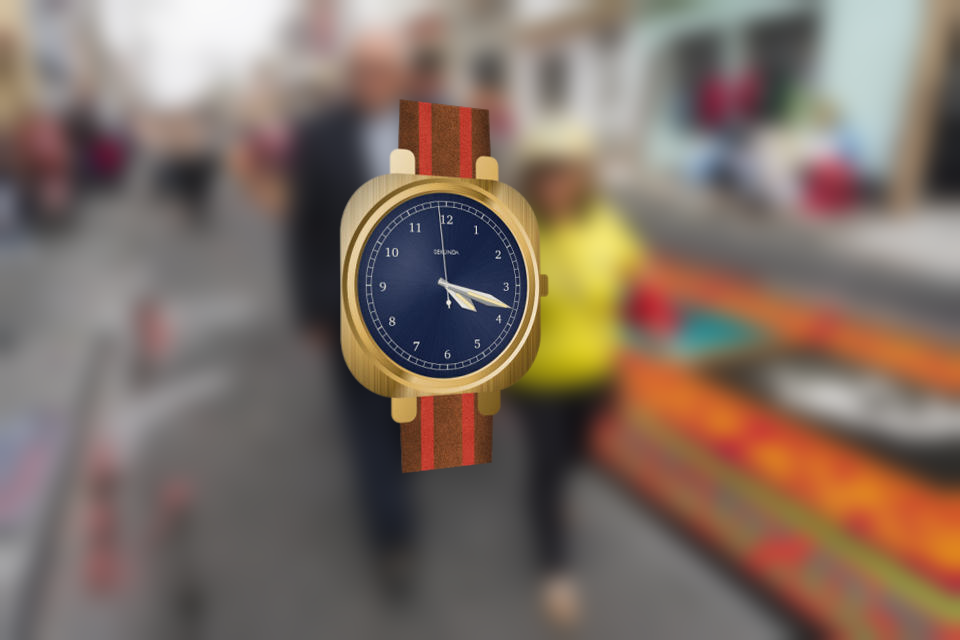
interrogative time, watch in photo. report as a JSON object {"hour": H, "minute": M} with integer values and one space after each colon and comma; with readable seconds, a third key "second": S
{"hour": 4, "minute": 17, "second": 59}
